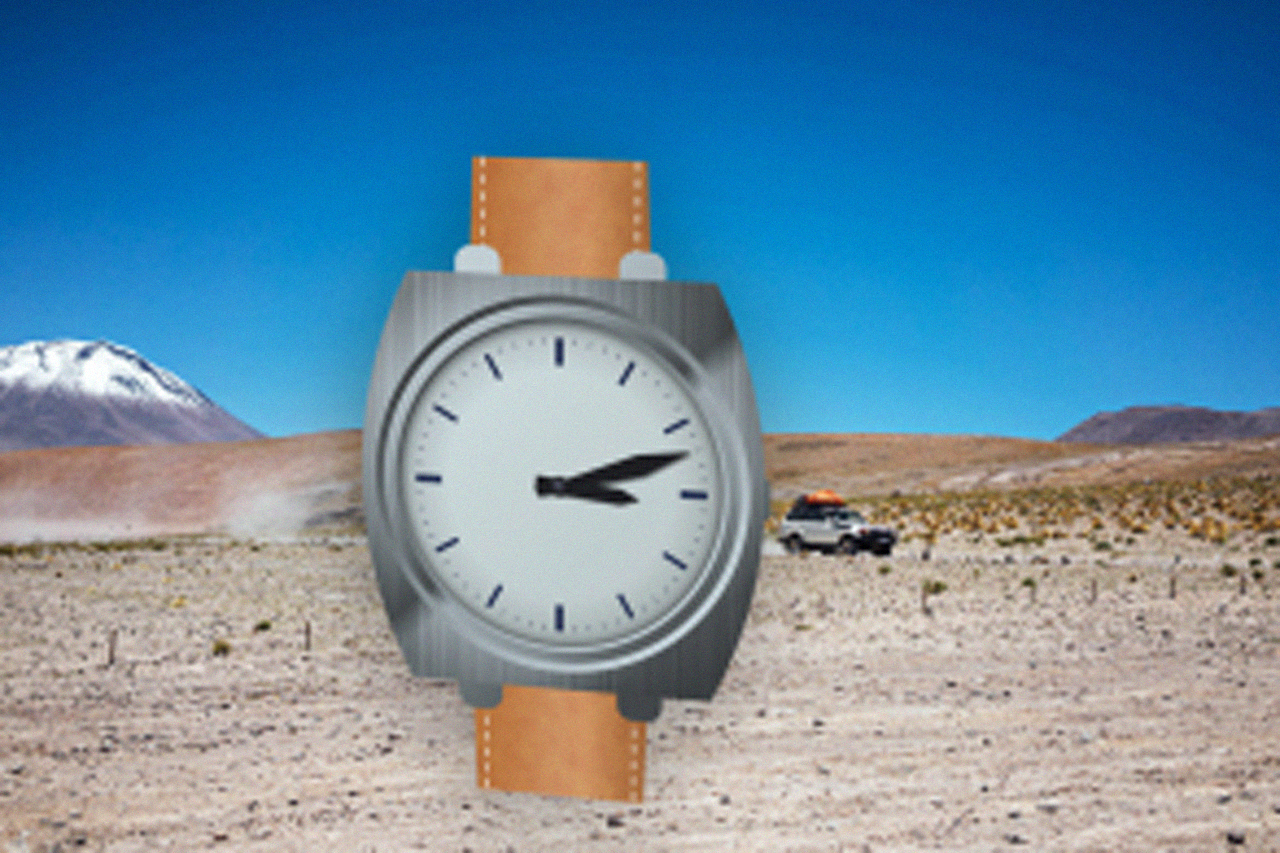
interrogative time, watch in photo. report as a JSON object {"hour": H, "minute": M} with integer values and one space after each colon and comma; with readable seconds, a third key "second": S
{"hour": 3, "minute": 12}
